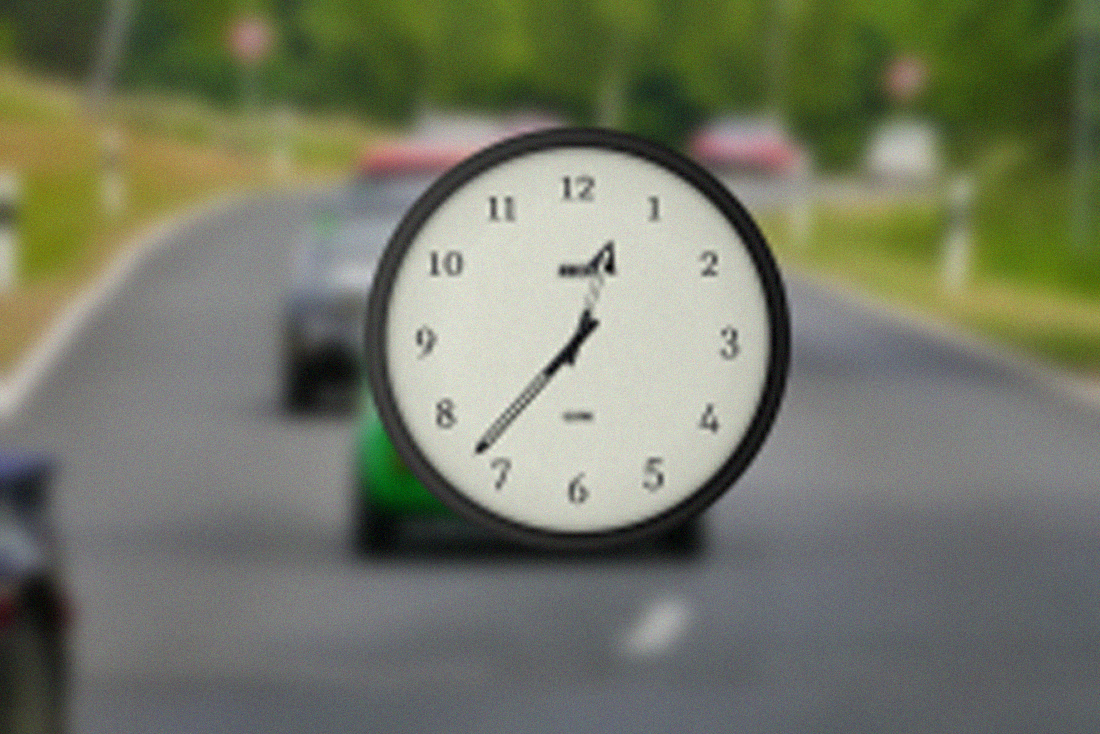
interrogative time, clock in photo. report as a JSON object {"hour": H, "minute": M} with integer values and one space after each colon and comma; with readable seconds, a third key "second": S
{"hour": 12, "minute": 37}
